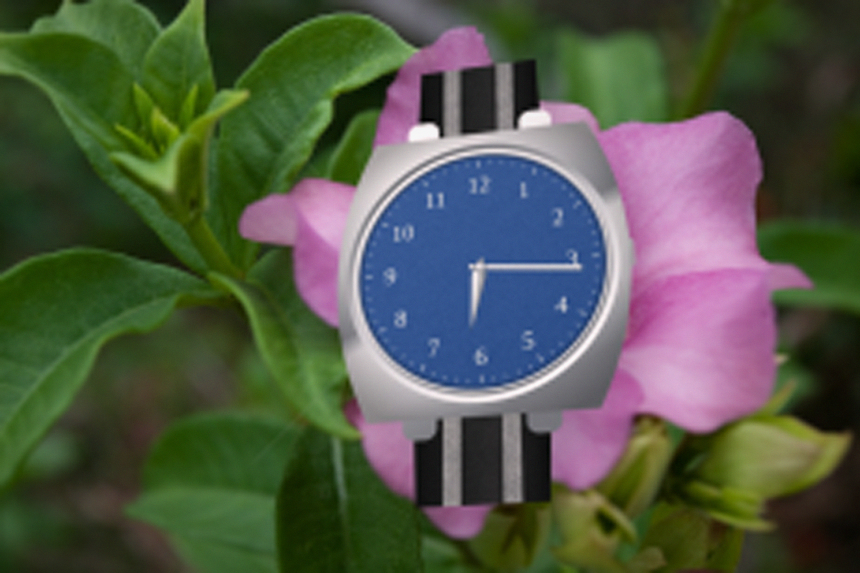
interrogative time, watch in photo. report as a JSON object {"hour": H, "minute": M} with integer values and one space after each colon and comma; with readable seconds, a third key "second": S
{"hour": 6, "minute": 16}
